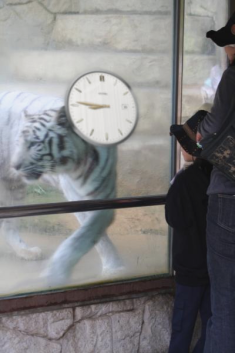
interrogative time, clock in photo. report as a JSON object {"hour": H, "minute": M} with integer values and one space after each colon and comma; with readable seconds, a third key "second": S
{"hour": 8, "minute": 46}
